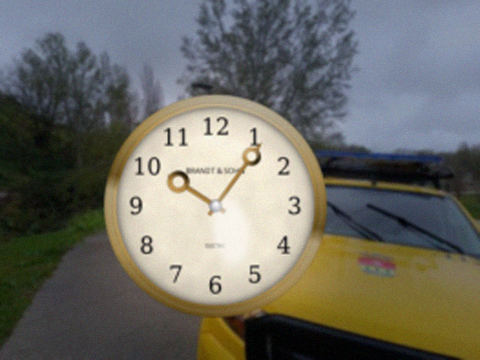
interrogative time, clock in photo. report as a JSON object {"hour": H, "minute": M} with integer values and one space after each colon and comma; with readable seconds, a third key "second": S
{"hour": 10, "minute": 6}
